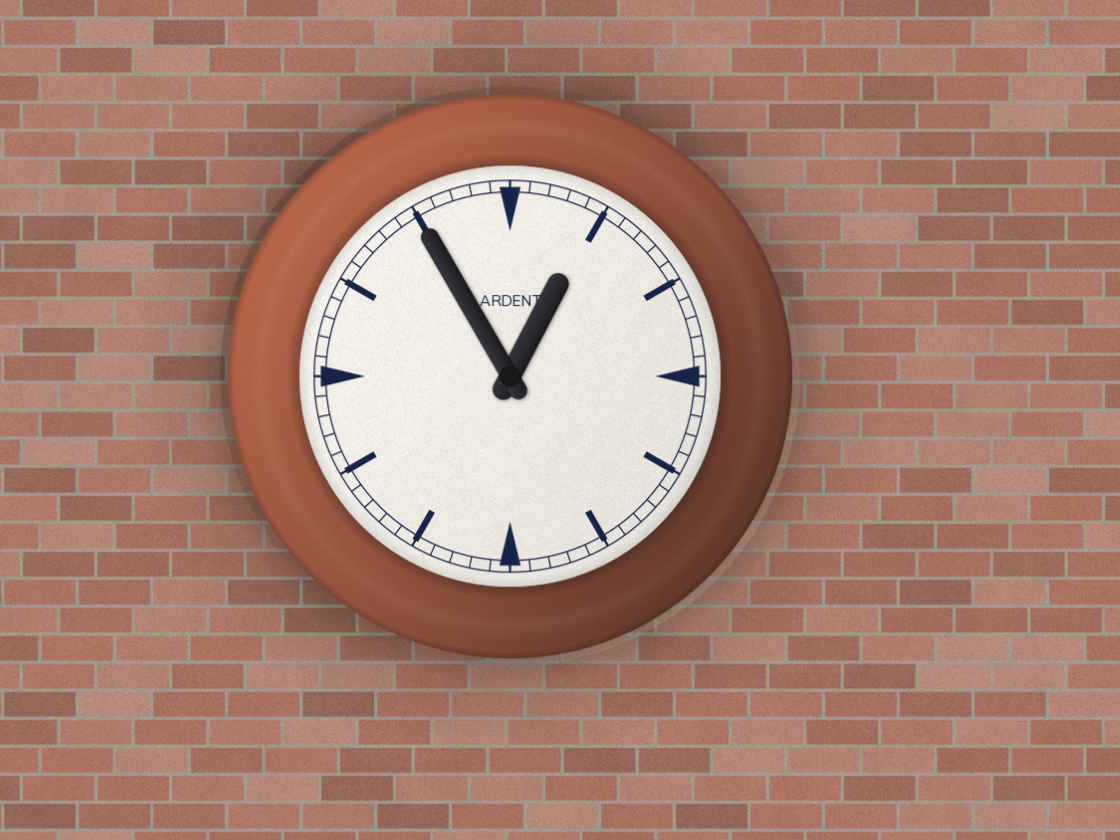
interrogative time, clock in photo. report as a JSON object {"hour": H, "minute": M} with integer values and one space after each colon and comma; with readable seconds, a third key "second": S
{"hour": 12, "minute": 55}
